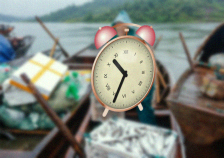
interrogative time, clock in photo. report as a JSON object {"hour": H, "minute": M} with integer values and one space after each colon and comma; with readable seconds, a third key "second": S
{"hour": 10, "minute": 34}
